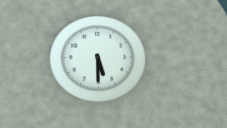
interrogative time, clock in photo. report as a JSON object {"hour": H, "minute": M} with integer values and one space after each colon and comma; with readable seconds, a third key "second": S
{"hour": 5, "minute": 30}
